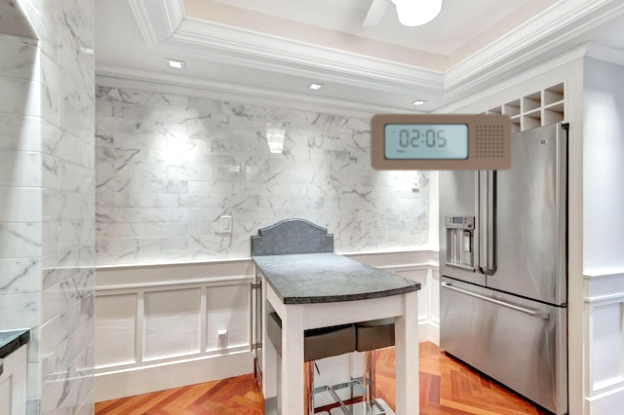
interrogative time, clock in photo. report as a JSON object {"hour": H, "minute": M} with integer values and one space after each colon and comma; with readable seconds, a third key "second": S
{"hour": 2, "minute": 5}
